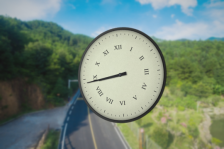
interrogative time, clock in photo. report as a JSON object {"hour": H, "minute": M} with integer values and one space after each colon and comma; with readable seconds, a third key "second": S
{"hour": 8, "minute": 44}
